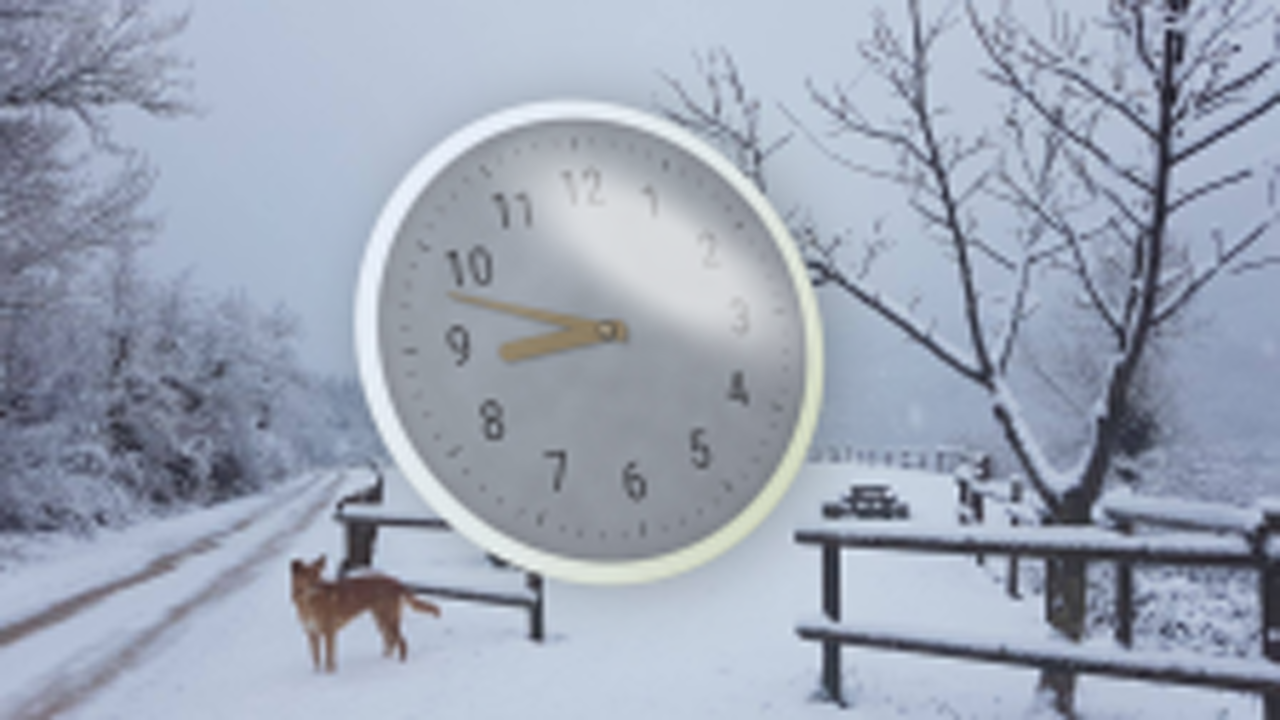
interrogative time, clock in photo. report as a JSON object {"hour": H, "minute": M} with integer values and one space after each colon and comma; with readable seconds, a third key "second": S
{"hour": 8, "minute": 48}
